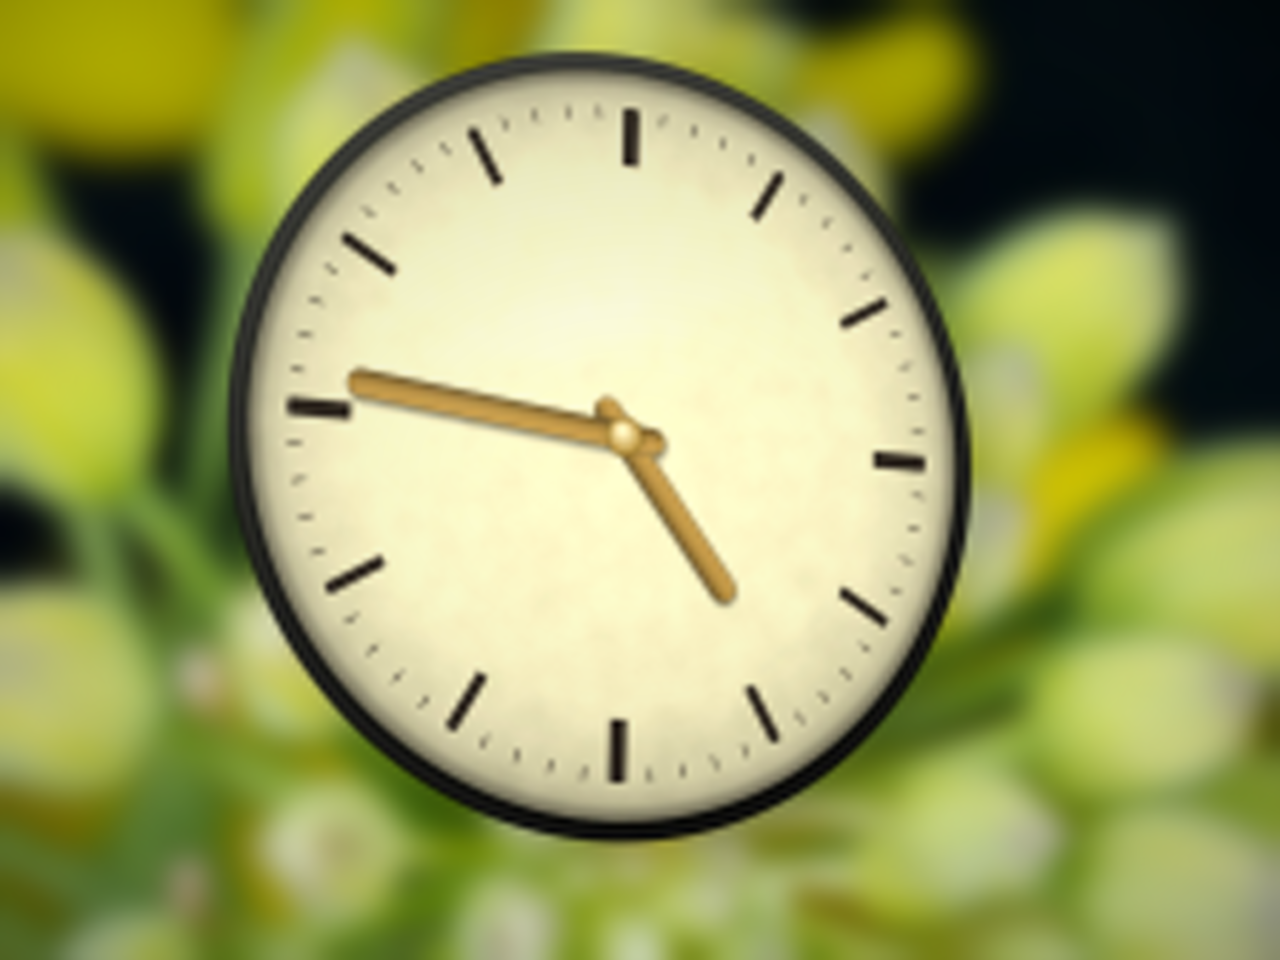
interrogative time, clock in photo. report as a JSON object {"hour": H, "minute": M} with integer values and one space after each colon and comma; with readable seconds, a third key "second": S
{"hour": 4, "minute": 46}
